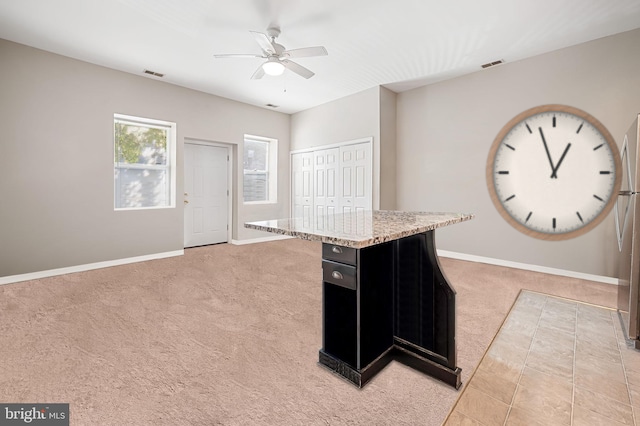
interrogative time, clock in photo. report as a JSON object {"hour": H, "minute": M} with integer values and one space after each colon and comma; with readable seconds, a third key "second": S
{"hour": 12, "minute": 57}
